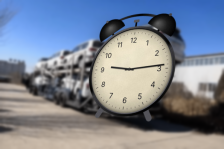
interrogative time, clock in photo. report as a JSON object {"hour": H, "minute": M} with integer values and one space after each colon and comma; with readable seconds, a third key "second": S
{"hour": 9, "minute": 14}
